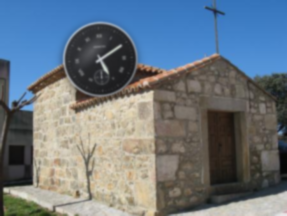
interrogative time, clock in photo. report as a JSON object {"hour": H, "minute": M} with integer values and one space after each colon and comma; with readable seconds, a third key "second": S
{"hour": 5, "minute": 10}
